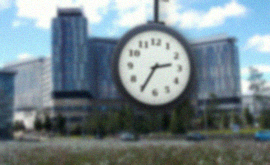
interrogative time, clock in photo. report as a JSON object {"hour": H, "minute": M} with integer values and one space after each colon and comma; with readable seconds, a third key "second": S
{"hour": 2, "minute": 35}
